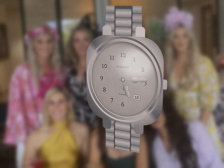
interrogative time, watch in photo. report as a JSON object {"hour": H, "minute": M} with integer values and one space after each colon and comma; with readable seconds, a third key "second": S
{"hour": 5, "minute": 14}
